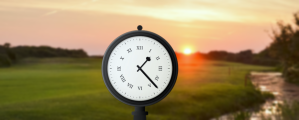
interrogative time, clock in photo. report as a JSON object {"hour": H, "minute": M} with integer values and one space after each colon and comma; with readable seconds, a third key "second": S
{"hour": 1, "minute": 23}
